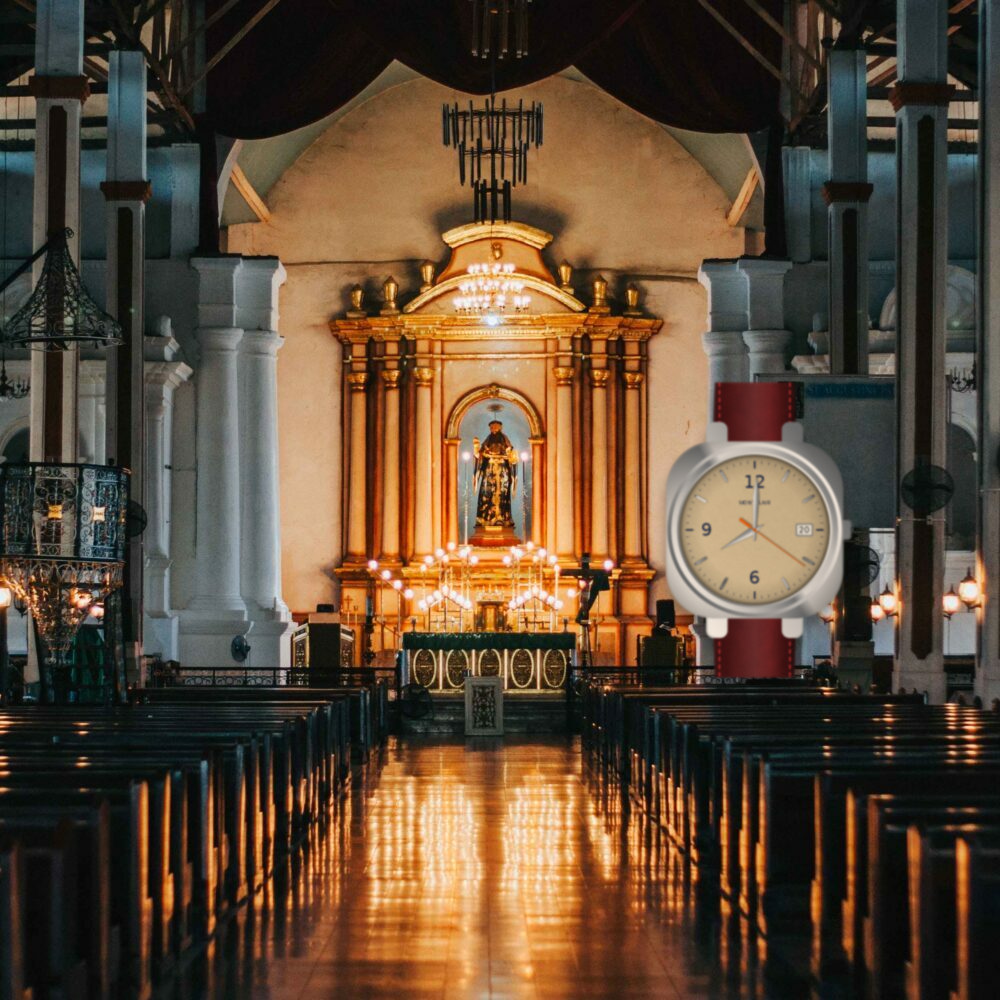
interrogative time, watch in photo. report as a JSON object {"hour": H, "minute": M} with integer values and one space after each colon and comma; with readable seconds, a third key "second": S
{"hour": 8, "minute": 0, "second": 21}
